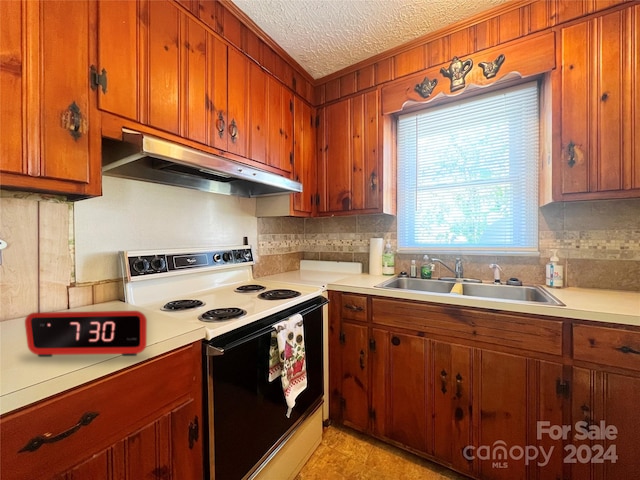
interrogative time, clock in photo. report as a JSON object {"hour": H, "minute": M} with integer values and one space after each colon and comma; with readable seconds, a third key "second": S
{"hour": 7, "minute": 30}
